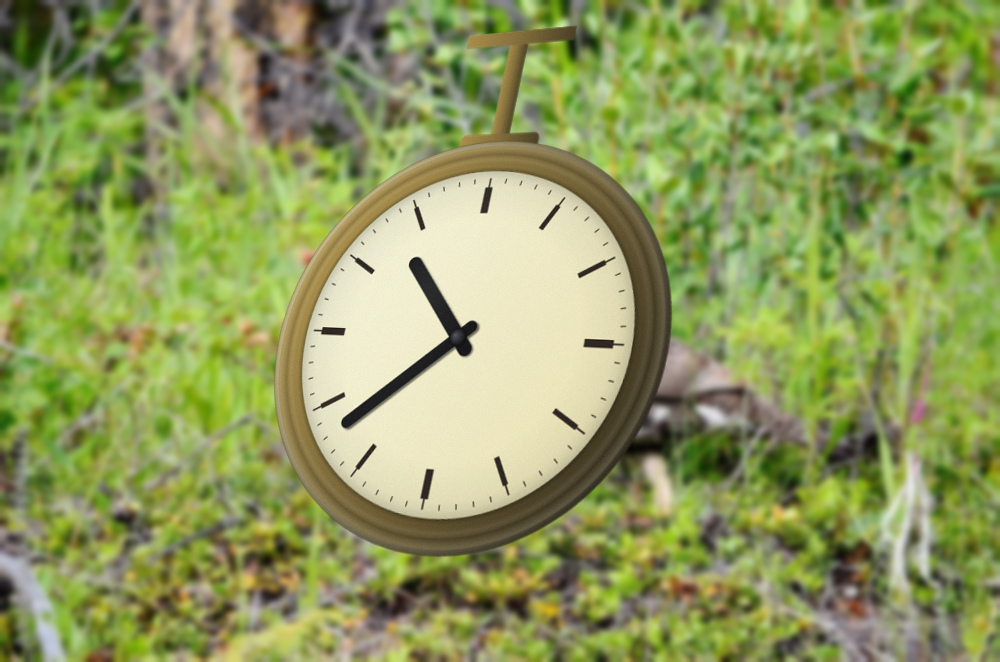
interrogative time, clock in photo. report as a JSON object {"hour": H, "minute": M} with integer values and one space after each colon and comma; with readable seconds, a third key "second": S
{"hour": 10, "minute": 38}
